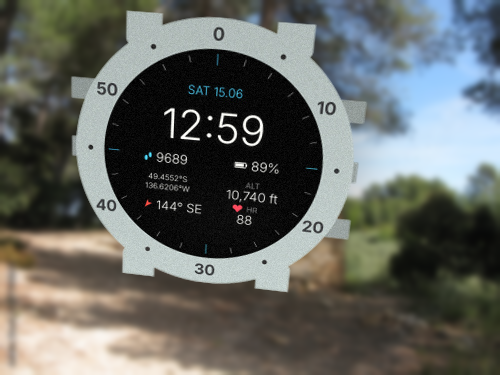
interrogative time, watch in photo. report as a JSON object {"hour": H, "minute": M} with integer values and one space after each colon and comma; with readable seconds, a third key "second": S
{"hour": 12, "minute": 59}
